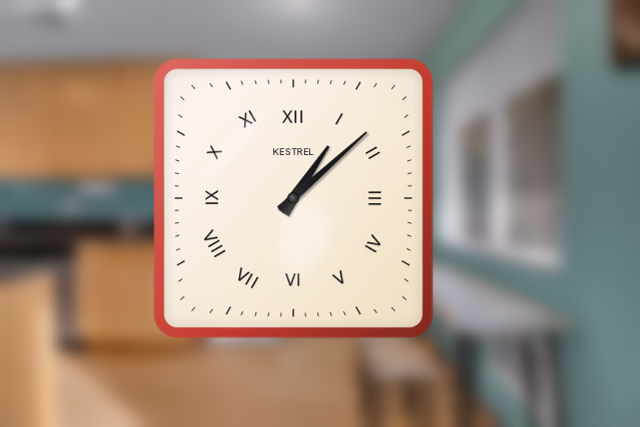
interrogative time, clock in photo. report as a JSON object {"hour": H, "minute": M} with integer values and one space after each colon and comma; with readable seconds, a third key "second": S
{"hour": 1, "minute": 8}
